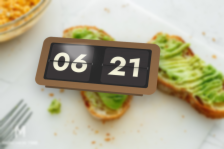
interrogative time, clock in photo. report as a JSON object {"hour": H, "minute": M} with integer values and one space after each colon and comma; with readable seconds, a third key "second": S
{"hour": 6, "minute": 21}
